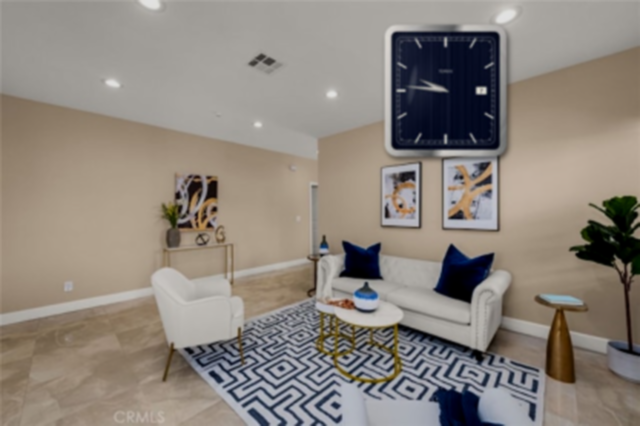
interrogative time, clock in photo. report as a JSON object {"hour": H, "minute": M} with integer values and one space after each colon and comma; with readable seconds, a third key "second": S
{"hour": 9, "minute": 46}
